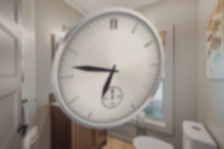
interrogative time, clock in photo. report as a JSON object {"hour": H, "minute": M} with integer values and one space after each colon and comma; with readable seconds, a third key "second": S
{"hour": 6, "minute": 47}
